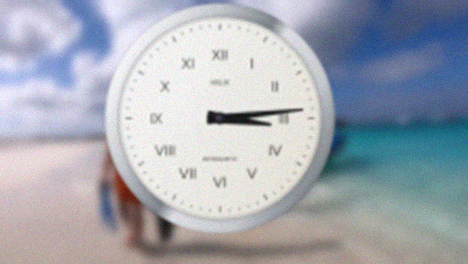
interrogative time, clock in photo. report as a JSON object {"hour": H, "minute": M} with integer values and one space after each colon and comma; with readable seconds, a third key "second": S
{"hour": 3, "minute": 14}
